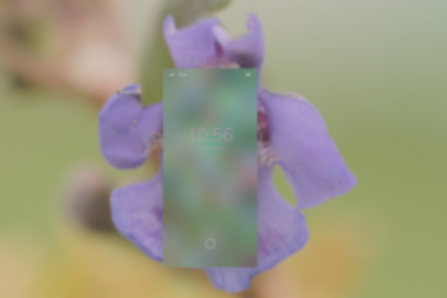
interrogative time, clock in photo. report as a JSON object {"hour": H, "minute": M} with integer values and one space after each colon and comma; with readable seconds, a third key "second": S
{"hour": 10, "minute": 56}
